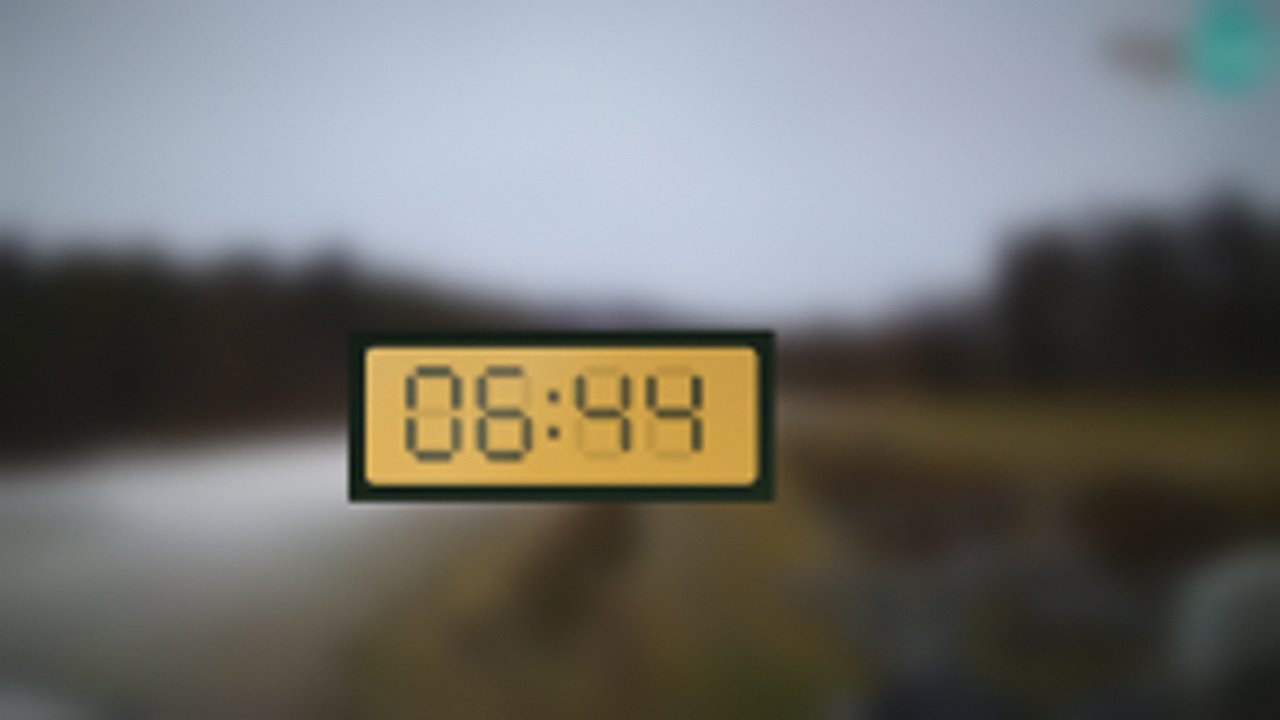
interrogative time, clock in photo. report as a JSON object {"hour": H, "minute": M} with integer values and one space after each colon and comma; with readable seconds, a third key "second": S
{"hour": 6, "minute": 44}
